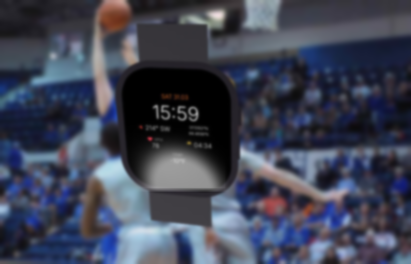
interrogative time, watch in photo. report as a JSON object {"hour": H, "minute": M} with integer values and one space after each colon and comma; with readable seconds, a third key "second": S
{"hour": 15, "minute": 59}
